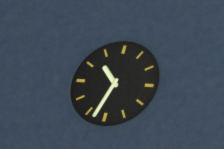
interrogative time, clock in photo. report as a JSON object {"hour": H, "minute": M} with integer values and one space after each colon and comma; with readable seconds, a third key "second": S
{"hour": 10, "minute": 33}
